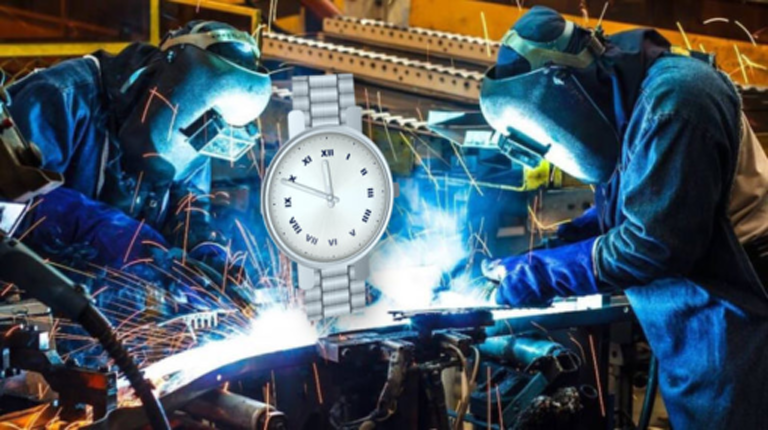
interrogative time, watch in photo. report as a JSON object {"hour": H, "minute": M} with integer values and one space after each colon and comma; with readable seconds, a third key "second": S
{"hour": 11, "minute": 49}
